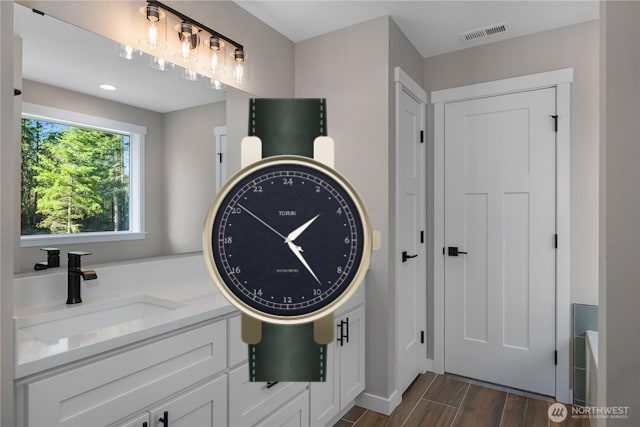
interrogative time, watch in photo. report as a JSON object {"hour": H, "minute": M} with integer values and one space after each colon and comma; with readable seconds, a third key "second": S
{"hour": 3, "minute": 23, "second": 51}
